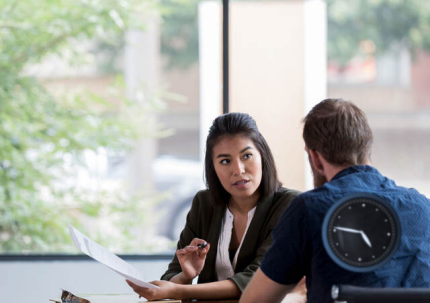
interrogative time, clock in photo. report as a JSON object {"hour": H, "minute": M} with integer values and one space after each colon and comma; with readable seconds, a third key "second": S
{"hour": 4, "minute": 46}
